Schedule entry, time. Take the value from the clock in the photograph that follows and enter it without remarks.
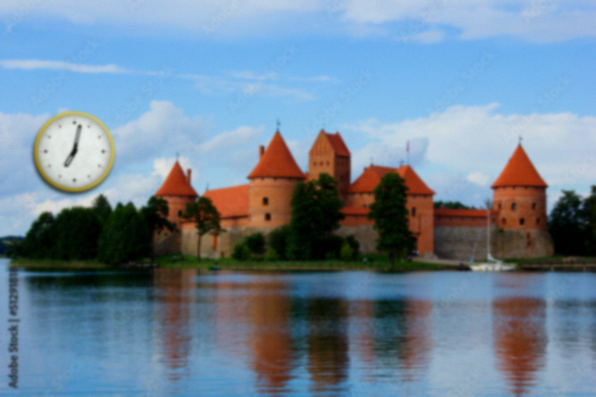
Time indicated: 7:02
